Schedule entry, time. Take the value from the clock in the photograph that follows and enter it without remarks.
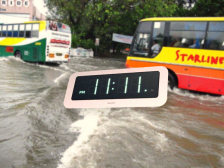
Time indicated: 11:11
